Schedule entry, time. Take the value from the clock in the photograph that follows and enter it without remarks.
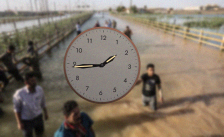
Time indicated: 1:44
